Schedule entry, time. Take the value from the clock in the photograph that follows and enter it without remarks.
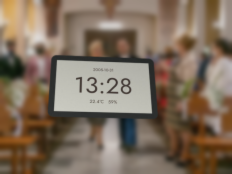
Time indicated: 13:28
